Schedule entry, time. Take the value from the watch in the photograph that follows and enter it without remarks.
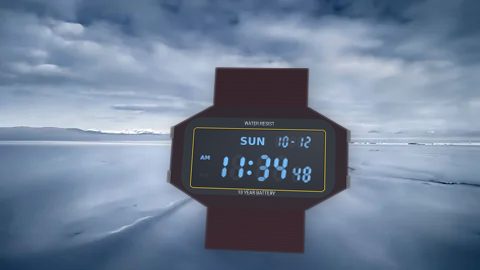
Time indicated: 11:34:48
